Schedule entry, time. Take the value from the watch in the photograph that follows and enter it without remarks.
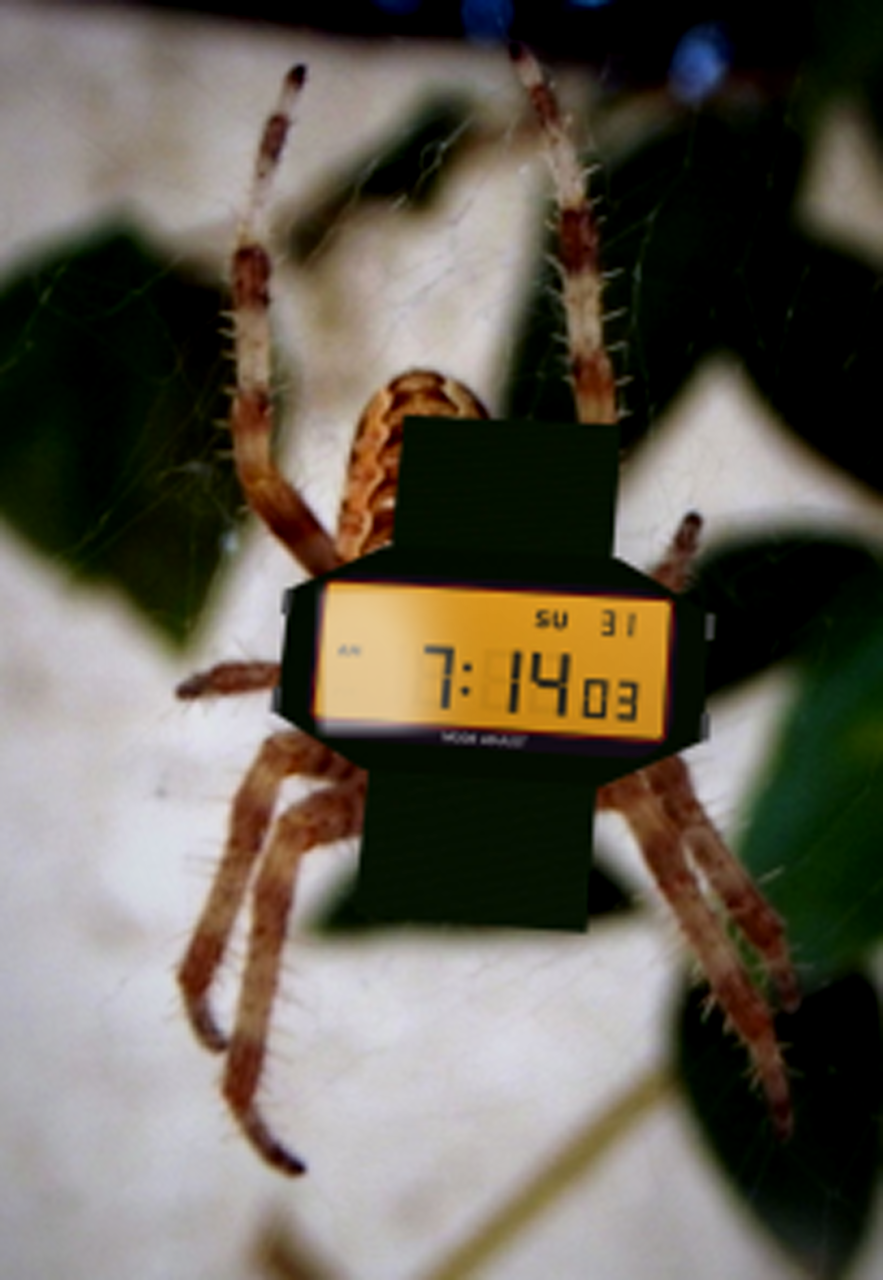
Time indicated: 7:14:03
